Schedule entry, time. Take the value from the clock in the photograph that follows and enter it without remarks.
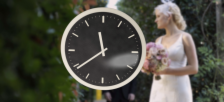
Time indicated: 11:39
